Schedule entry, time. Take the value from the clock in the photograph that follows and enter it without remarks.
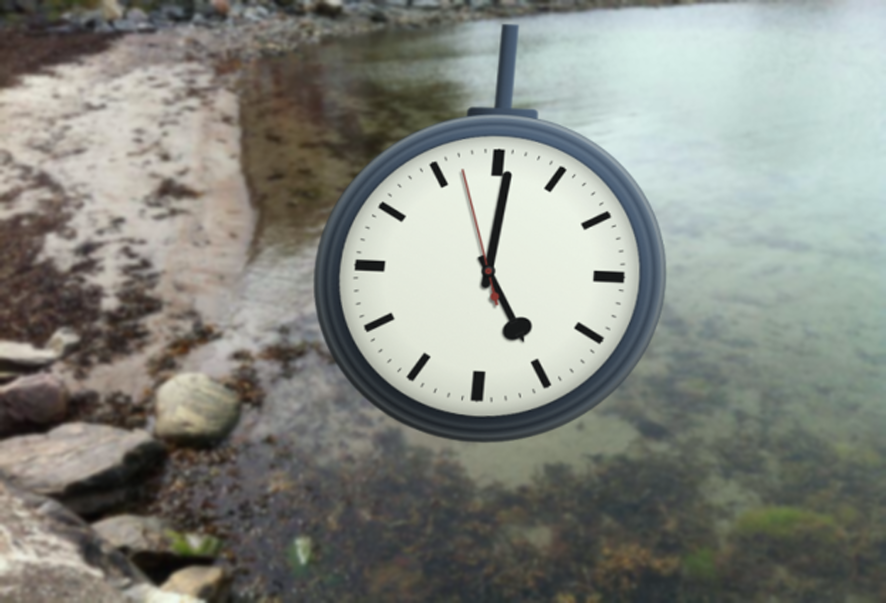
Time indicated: 5:00:57
